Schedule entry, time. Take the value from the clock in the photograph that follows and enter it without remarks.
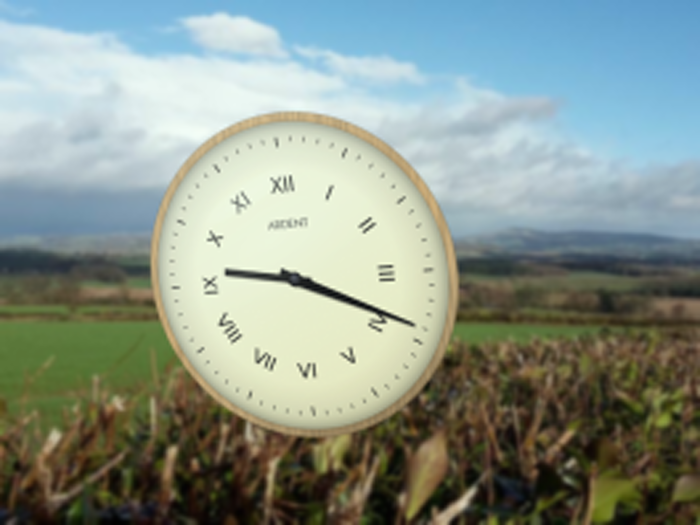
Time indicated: 9:19
